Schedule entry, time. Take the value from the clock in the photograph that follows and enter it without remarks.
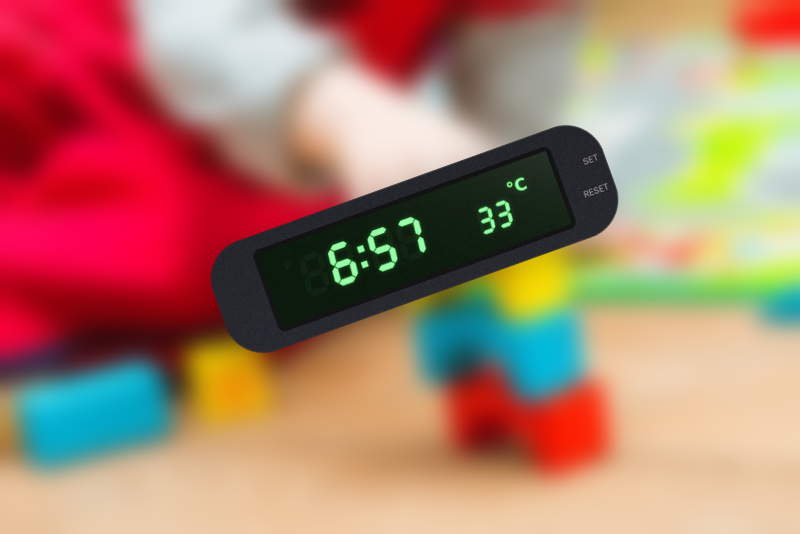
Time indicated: 6:57
